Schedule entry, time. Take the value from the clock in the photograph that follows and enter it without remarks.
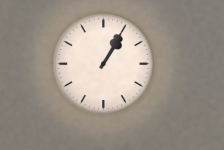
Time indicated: 1:05
